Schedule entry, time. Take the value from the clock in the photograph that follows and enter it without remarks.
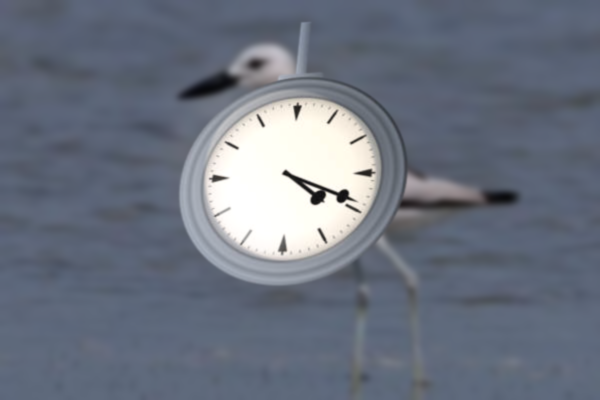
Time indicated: 4:19
